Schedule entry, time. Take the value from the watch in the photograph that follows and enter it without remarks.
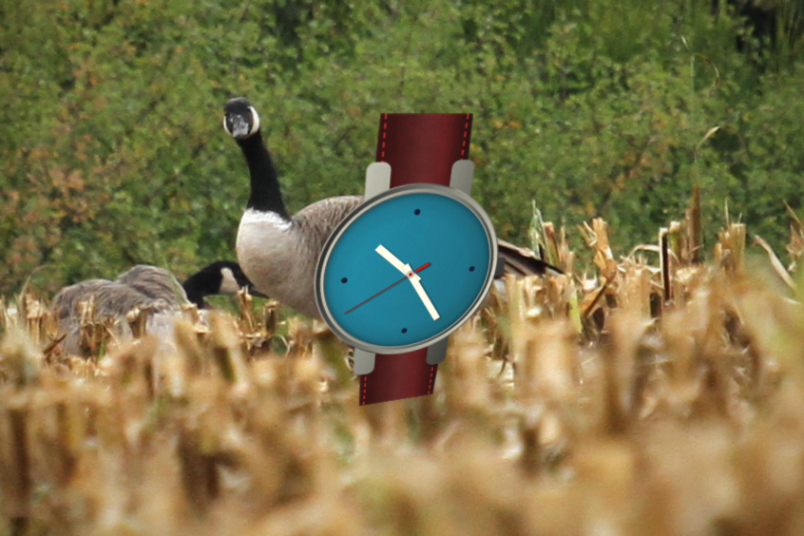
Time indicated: 10:24:40
